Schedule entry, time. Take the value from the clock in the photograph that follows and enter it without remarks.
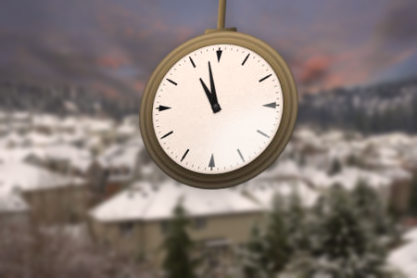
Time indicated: 10:58
